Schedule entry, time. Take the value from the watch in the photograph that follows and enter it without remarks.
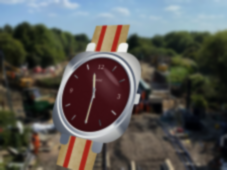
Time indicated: 11:30
